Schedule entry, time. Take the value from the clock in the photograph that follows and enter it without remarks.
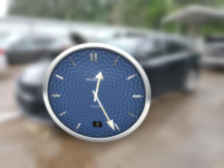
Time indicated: 12:26
